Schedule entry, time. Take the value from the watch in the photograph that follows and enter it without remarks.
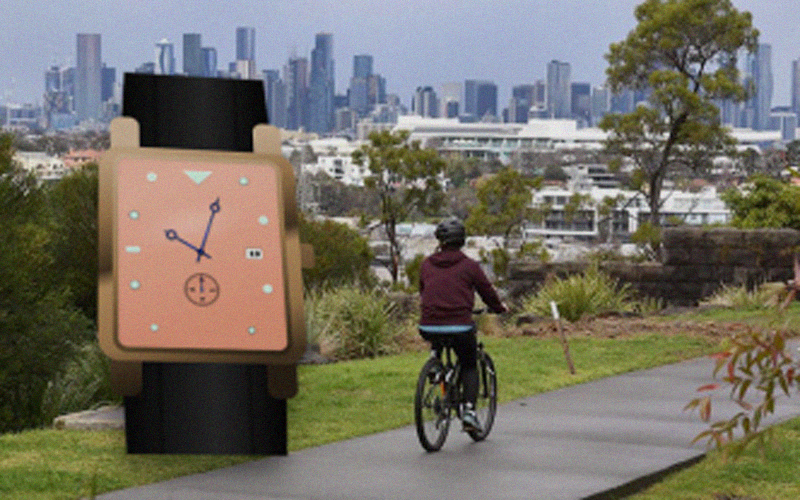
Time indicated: 10:03
